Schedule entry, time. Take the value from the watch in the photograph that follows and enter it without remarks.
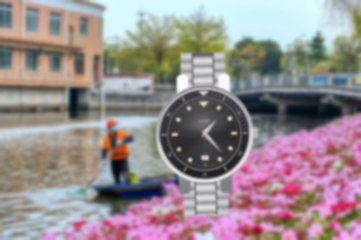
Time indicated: 1:23
